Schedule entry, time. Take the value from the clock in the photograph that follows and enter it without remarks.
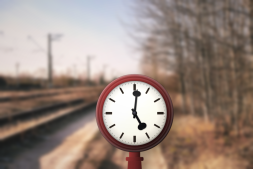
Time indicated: 5:01
